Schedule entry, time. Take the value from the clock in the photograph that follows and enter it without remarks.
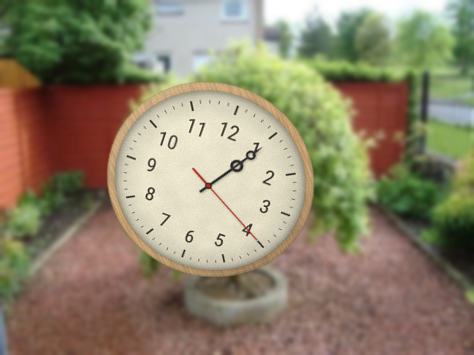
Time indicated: 1:05:20
